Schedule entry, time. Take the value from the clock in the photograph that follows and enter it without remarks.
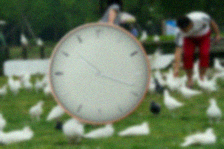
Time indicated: 10:18
